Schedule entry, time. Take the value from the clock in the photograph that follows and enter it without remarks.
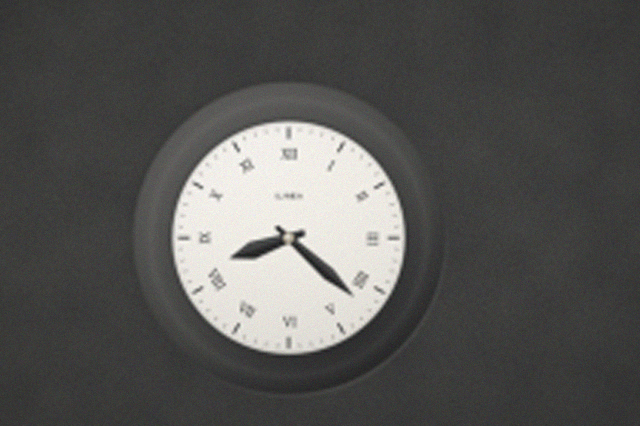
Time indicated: 8:22
